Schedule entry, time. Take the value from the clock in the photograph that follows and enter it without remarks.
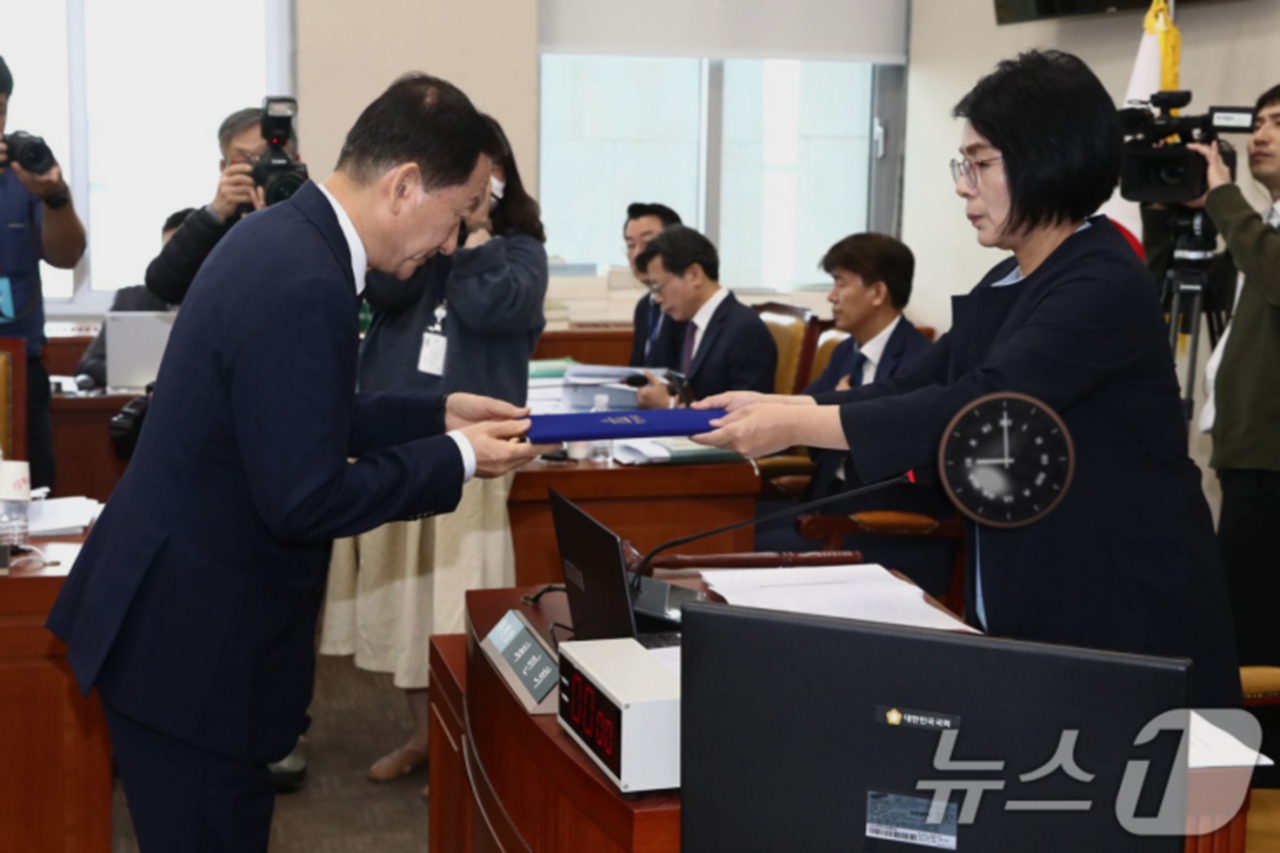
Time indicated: 9:00
